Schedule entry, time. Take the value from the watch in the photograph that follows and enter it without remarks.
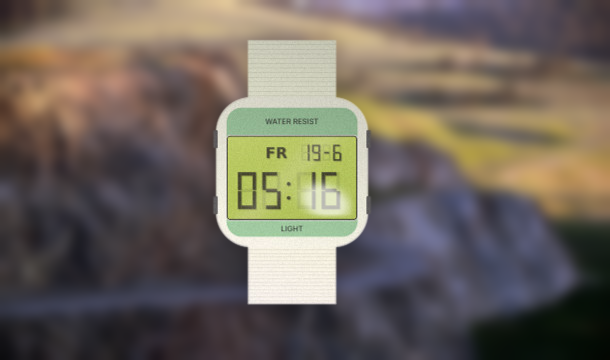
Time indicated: 5:16
